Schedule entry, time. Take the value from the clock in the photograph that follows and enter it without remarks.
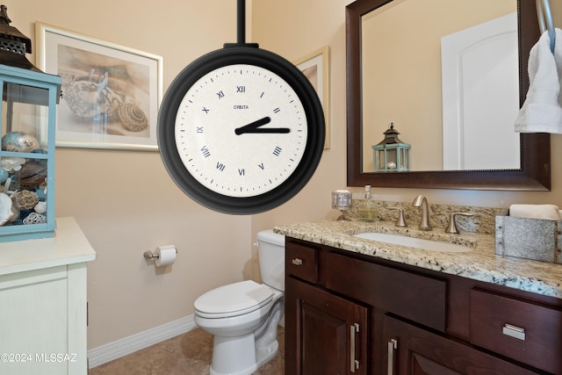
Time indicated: 2:15
